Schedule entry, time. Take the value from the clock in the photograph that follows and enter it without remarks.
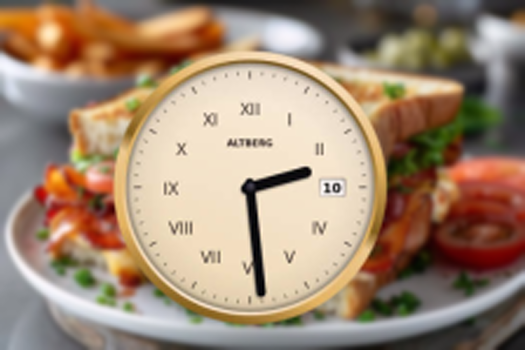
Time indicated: 2:29
